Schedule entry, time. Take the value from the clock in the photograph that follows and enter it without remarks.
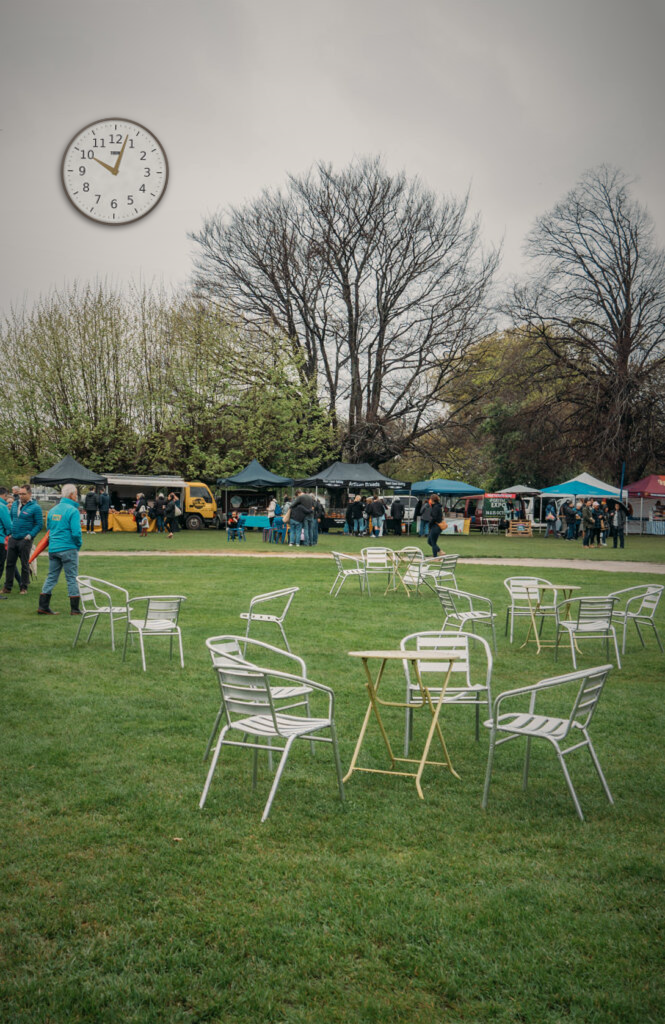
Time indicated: 10:03
